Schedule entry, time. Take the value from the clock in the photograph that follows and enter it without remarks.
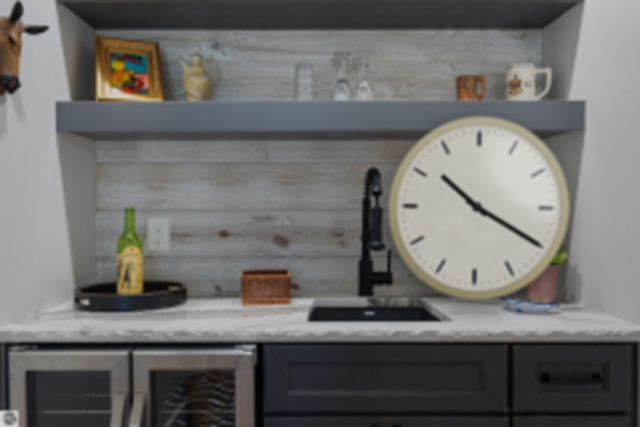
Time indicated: 10:20
